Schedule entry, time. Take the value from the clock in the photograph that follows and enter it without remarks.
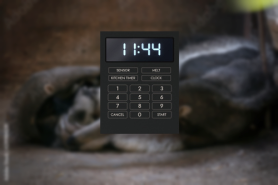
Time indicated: 11:44
